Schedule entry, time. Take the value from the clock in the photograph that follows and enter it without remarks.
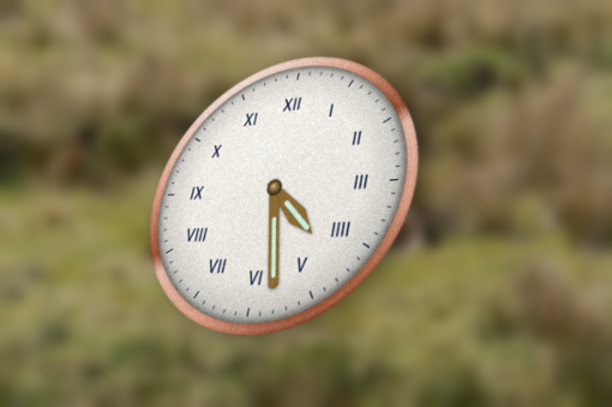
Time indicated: 4:28
